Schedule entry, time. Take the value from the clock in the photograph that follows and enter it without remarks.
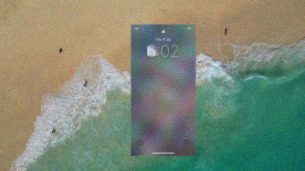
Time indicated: 6:02
